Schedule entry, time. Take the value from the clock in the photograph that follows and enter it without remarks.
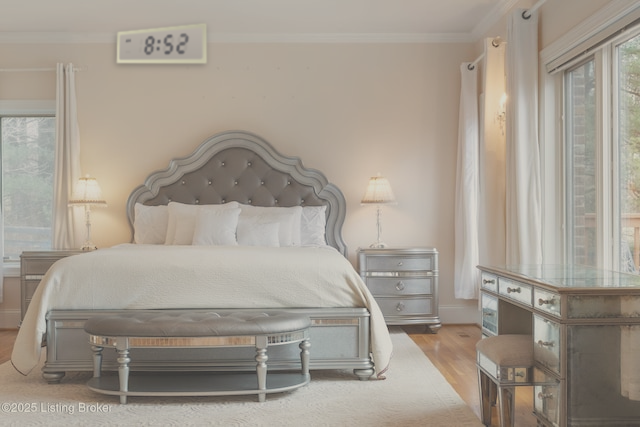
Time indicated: 8:52
